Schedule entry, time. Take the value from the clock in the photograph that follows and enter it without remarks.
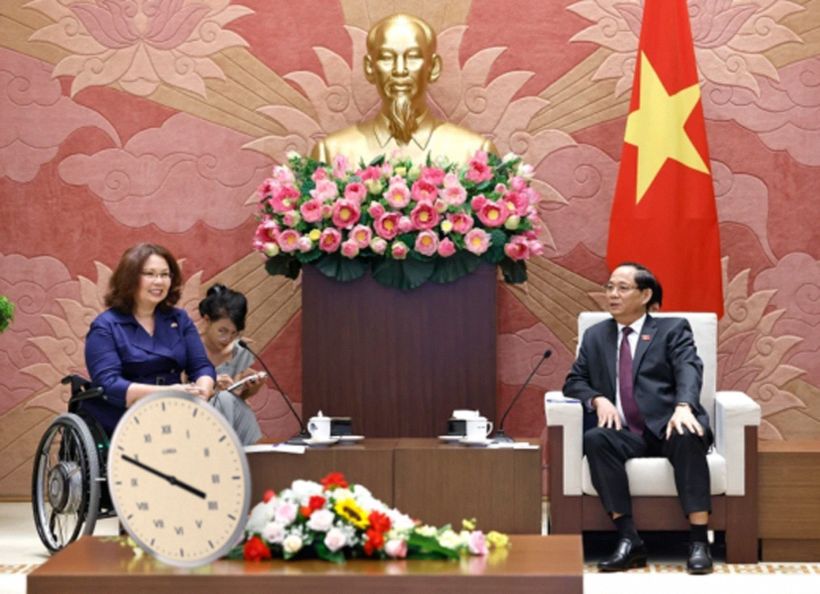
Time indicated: 3:49
